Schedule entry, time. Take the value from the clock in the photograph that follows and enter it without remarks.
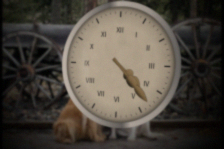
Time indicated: 4:23
